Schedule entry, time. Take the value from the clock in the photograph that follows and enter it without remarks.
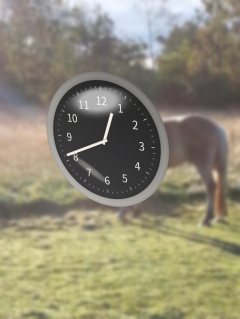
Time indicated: 12:41
